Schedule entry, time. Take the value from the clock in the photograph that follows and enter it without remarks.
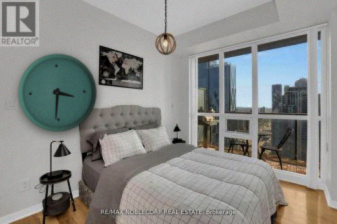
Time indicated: 3:31
